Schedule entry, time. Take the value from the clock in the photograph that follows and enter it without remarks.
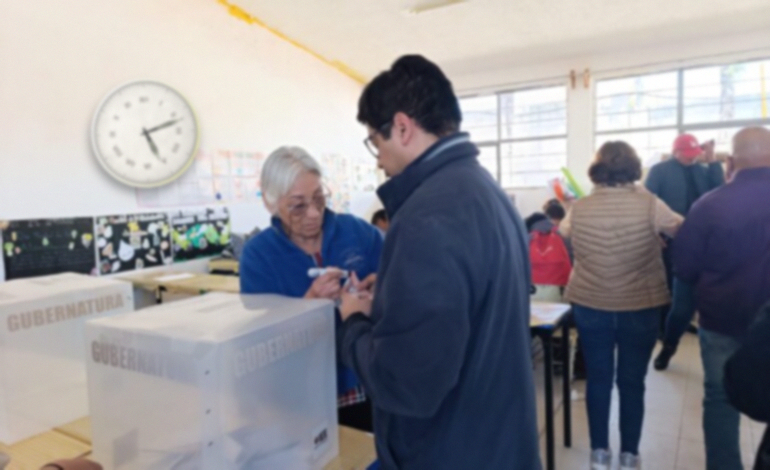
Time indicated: 5:12
